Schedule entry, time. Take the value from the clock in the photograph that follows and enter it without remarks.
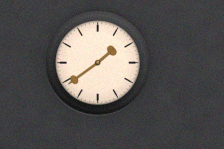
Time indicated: 1:39
